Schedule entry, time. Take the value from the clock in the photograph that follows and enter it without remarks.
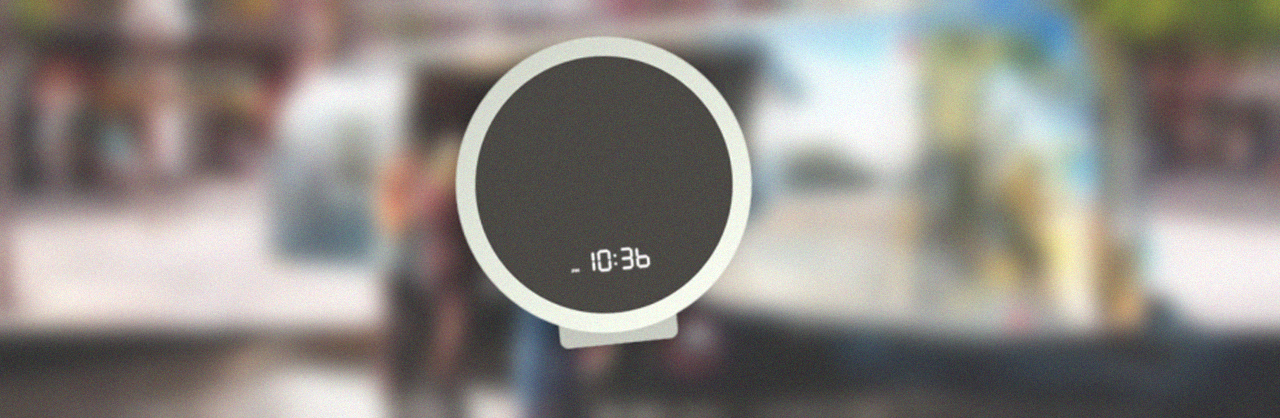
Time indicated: 10:36
